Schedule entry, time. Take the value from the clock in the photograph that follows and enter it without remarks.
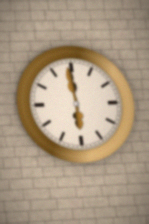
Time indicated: 5:59
